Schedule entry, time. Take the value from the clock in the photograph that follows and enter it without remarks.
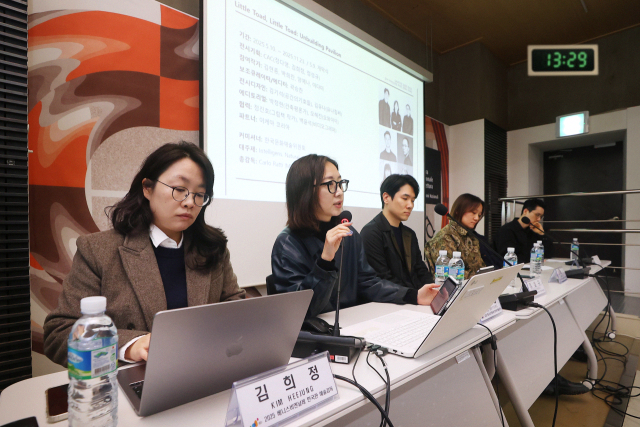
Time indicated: 13:29
